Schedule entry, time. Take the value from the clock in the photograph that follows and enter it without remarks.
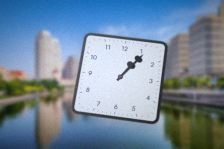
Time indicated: 1:06
